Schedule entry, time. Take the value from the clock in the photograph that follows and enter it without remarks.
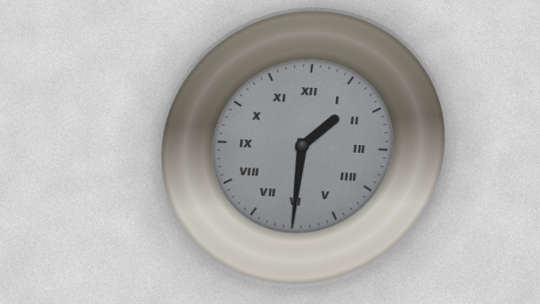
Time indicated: 1:30
